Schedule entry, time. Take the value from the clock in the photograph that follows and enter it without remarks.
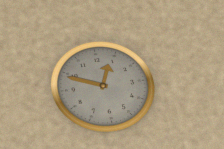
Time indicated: 12:49
